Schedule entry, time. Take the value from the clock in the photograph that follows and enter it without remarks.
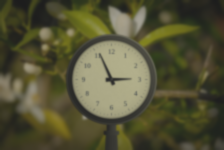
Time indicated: 2:56
